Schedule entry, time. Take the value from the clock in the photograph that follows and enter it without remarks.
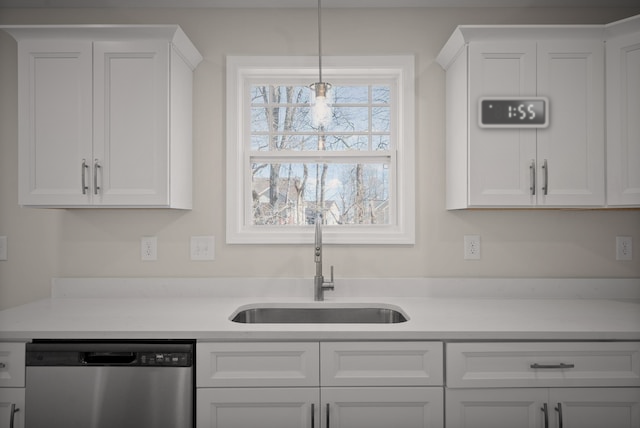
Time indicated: 1:55
